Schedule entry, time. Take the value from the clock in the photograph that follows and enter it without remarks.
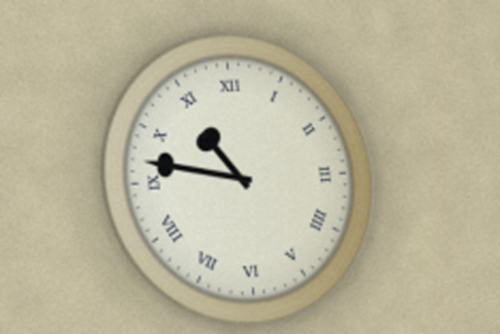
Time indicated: 10:47
